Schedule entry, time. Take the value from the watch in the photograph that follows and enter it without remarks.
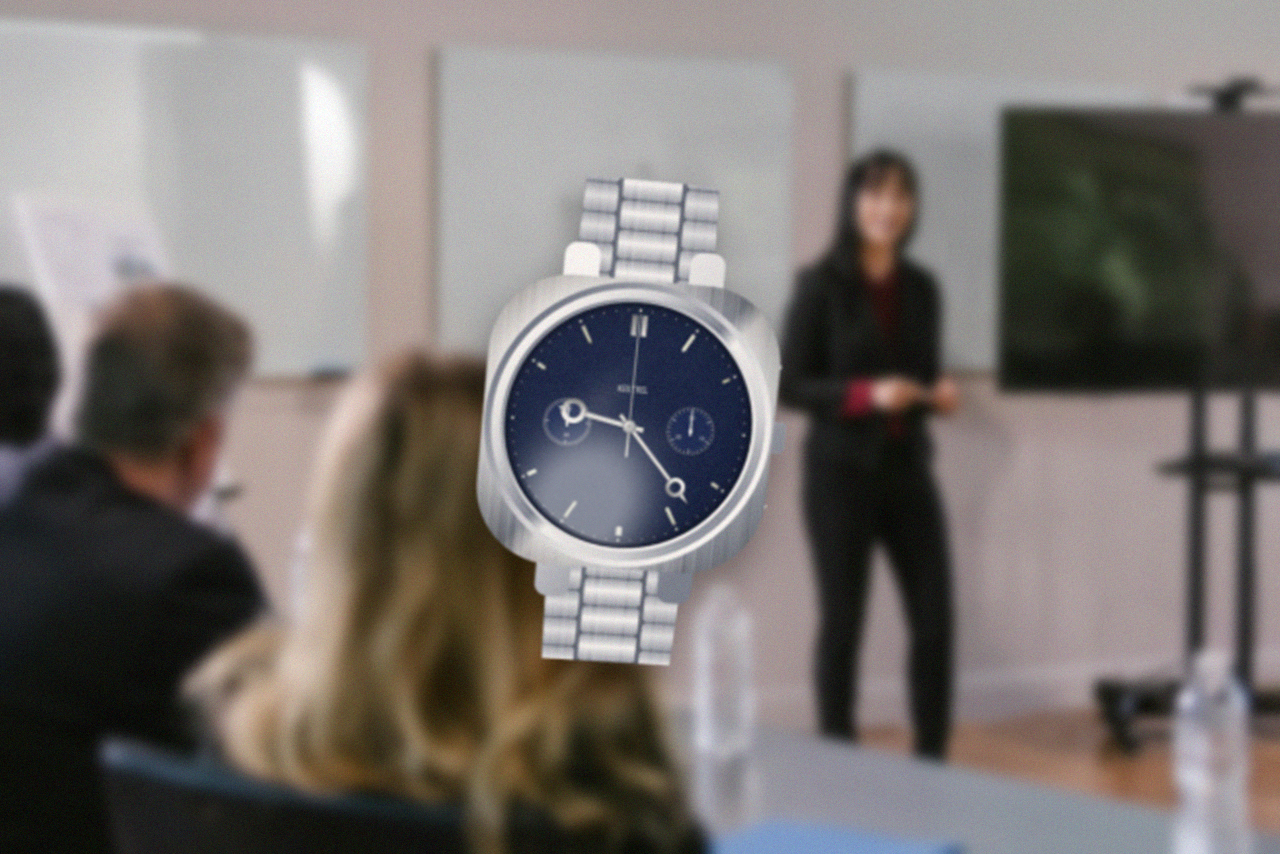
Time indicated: 9:23
